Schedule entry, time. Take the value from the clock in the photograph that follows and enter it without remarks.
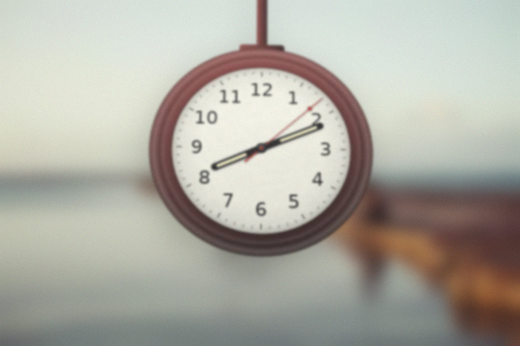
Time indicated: 8:11:08
